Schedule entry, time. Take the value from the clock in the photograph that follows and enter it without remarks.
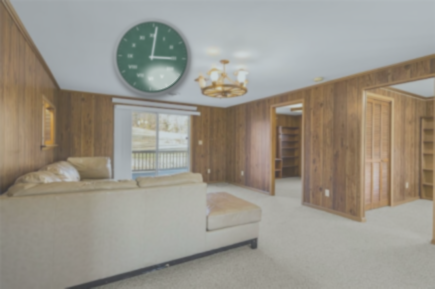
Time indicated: 3:01
